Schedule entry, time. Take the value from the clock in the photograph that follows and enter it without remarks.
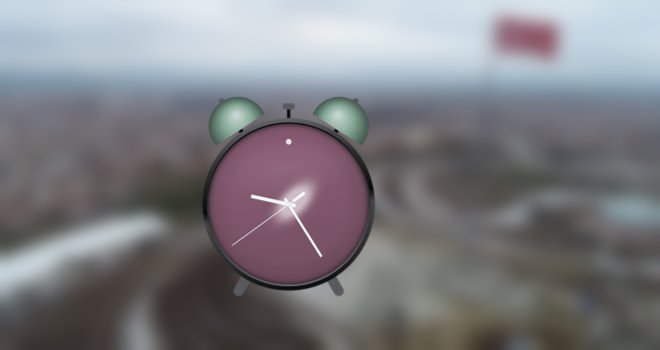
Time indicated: 9:24:39
